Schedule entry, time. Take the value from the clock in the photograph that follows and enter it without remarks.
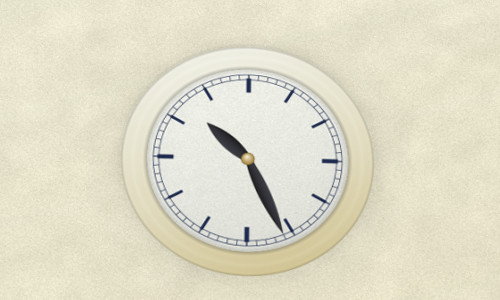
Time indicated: 10:26
